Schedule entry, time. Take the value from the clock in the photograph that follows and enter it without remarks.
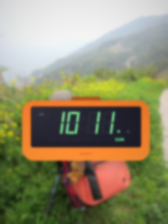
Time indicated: 10:11
